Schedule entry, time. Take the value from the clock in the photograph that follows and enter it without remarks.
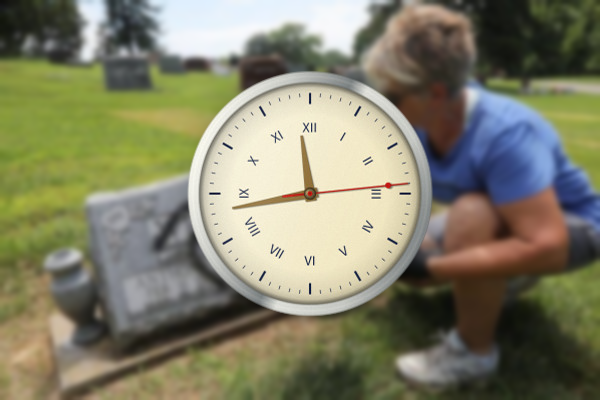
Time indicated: 11:43:14
